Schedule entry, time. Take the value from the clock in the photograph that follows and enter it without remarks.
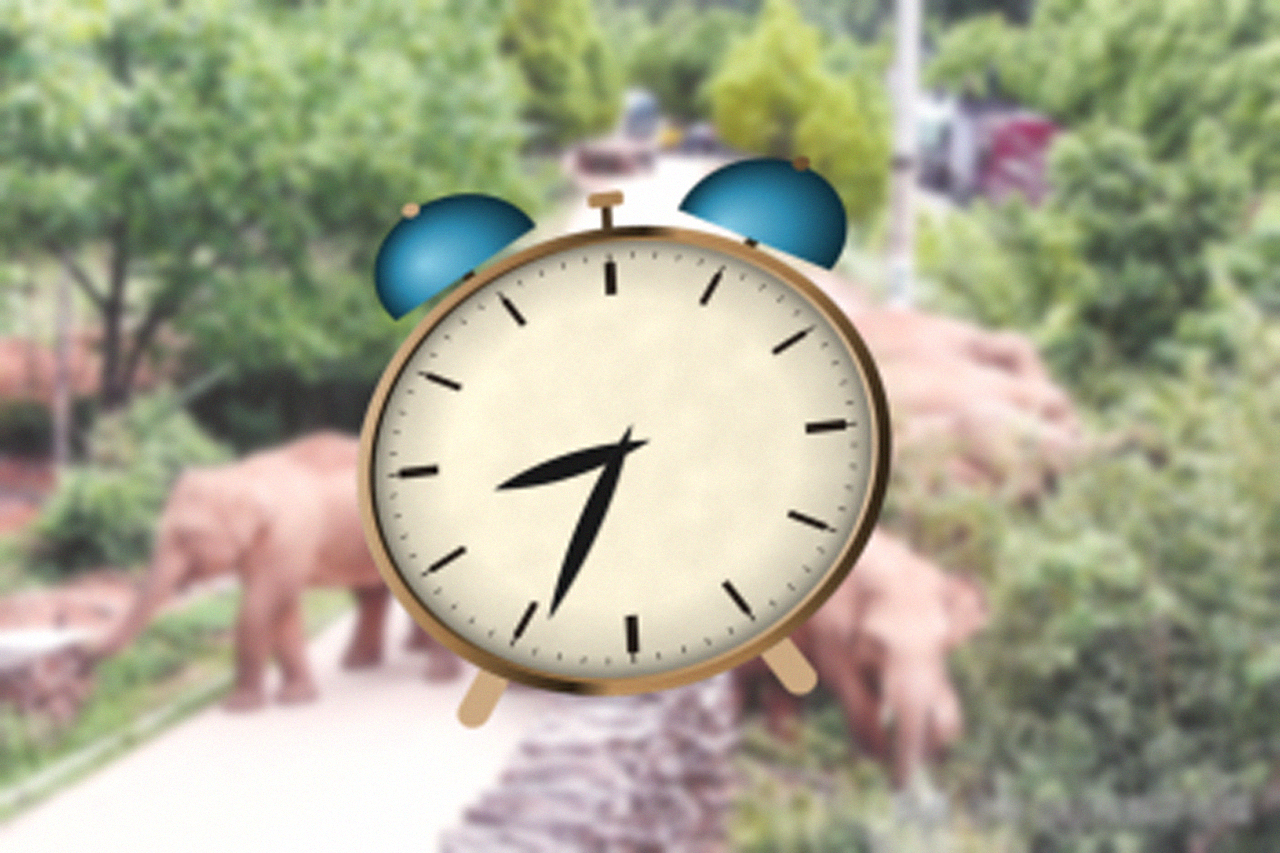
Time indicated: 8:34
